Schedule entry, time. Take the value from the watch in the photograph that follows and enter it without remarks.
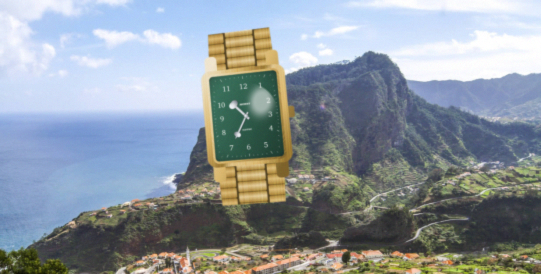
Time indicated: 10:35
